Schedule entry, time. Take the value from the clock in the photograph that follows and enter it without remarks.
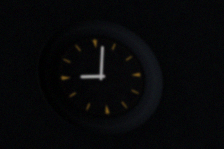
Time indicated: 9:02
